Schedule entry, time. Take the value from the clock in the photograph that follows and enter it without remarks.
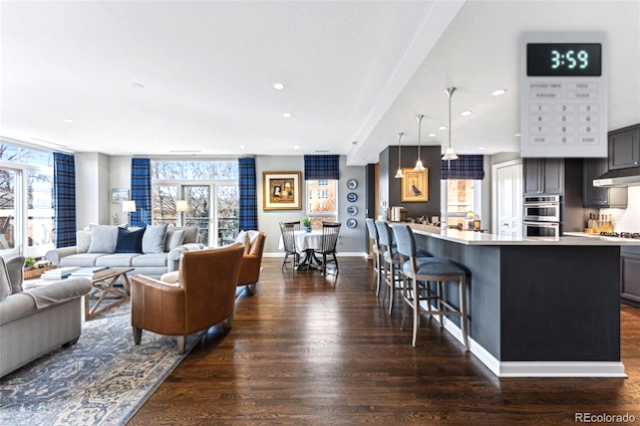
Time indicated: 3:59
